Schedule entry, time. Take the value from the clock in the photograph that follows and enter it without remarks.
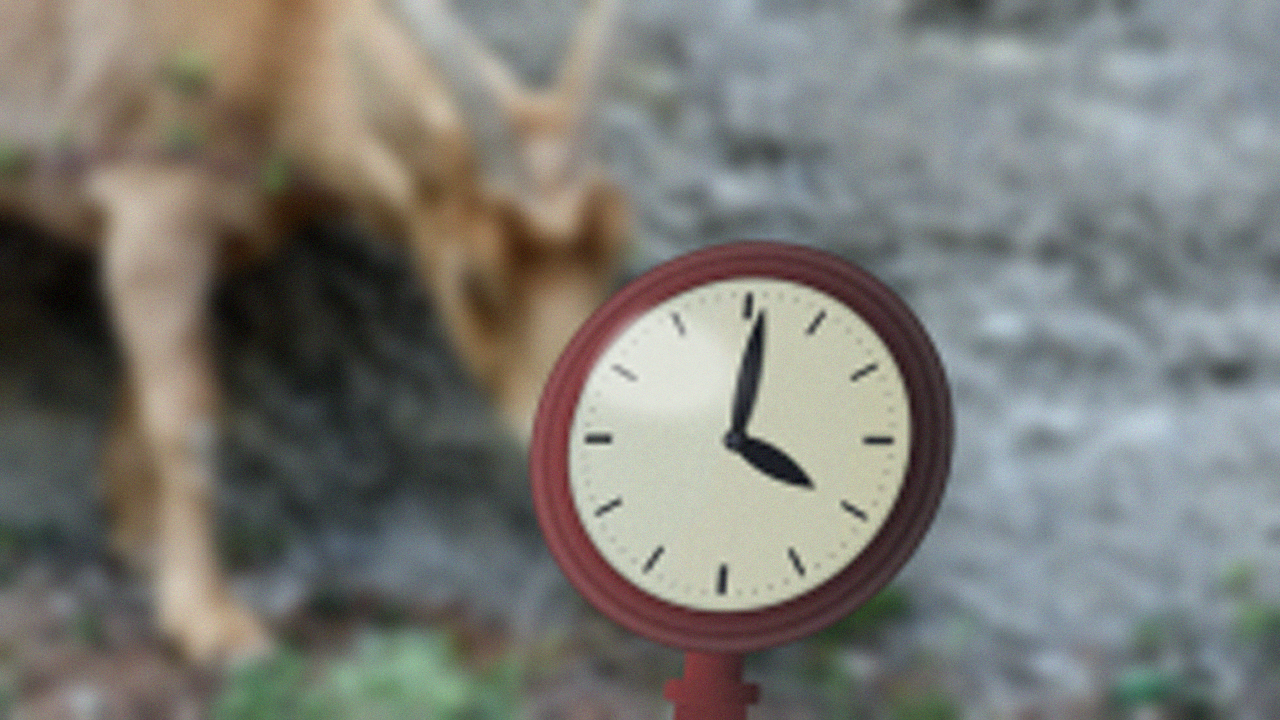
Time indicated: 4:01
